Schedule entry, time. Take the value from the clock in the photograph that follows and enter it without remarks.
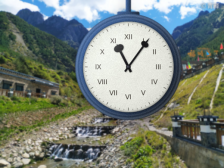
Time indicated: 11:06
